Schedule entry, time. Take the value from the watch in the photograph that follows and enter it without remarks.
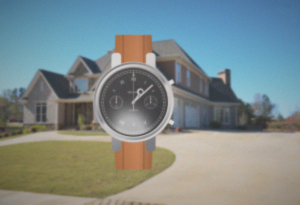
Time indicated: 1:08
